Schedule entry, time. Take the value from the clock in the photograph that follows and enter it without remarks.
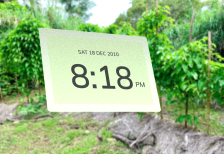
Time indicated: 8:18
